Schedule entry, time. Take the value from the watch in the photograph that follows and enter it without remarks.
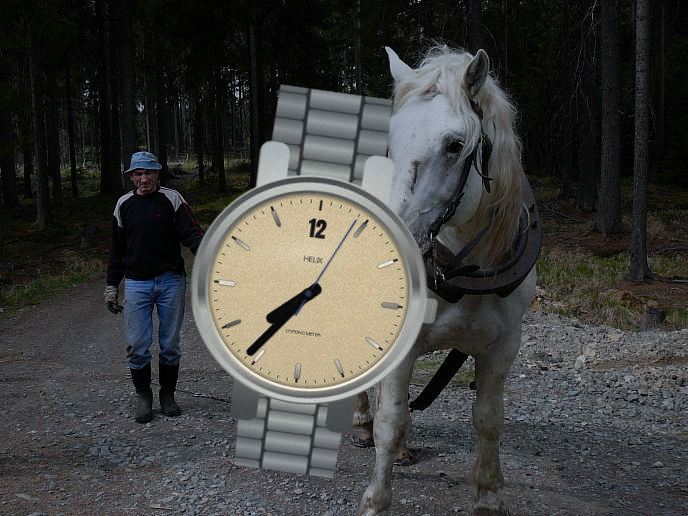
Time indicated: 7:36:04
